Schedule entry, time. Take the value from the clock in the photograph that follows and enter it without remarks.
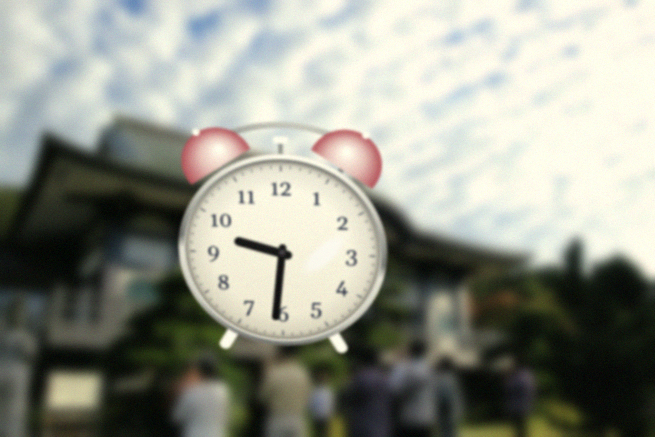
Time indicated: 9:31
